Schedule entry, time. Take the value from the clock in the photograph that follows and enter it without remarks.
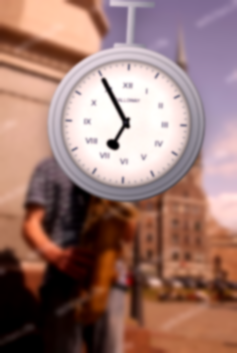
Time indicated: 6:55
